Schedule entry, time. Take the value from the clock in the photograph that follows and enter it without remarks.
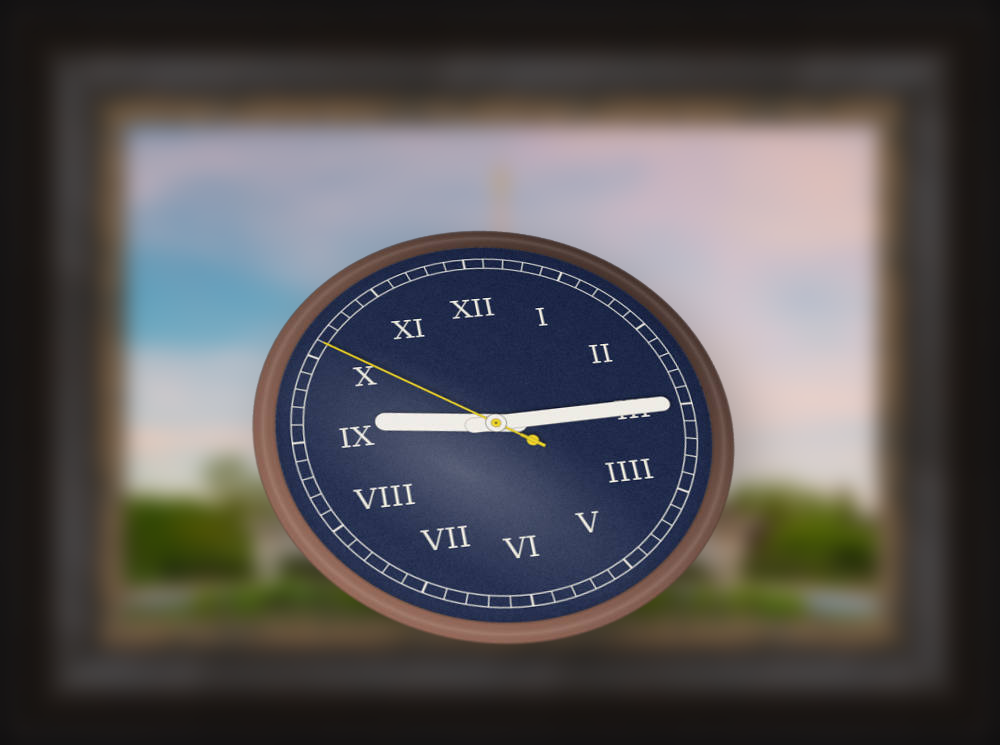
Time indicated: 9:14:51
